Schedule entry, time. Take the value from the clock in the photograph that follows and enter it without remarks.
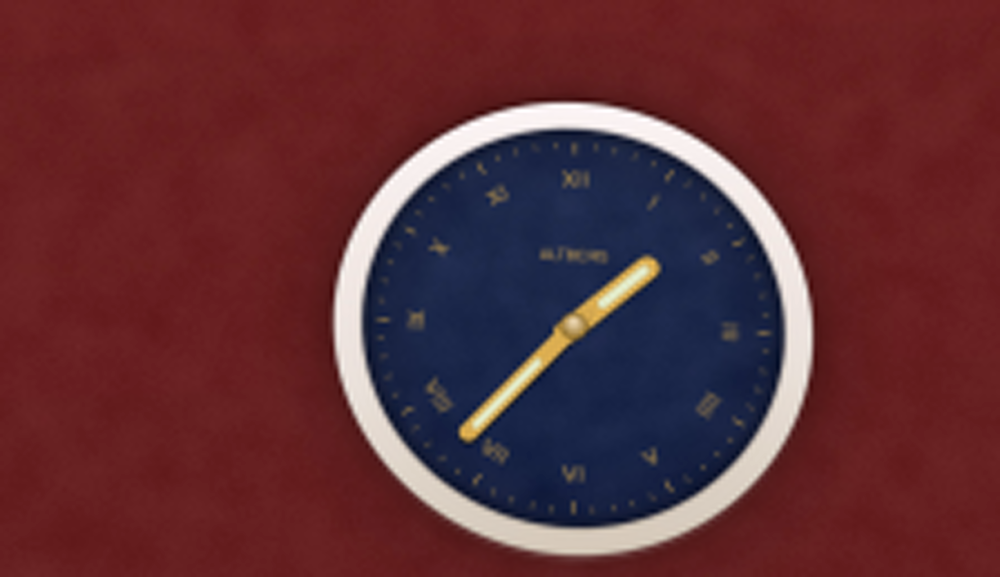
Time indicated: 1:37
